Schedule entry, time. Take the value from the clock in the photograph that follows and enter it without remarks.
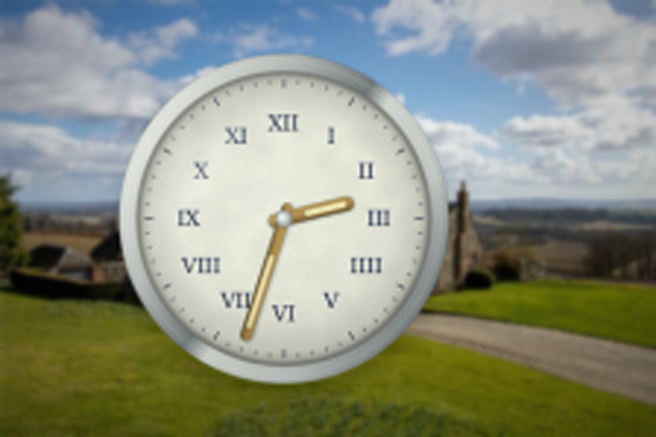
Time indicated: 2:33
